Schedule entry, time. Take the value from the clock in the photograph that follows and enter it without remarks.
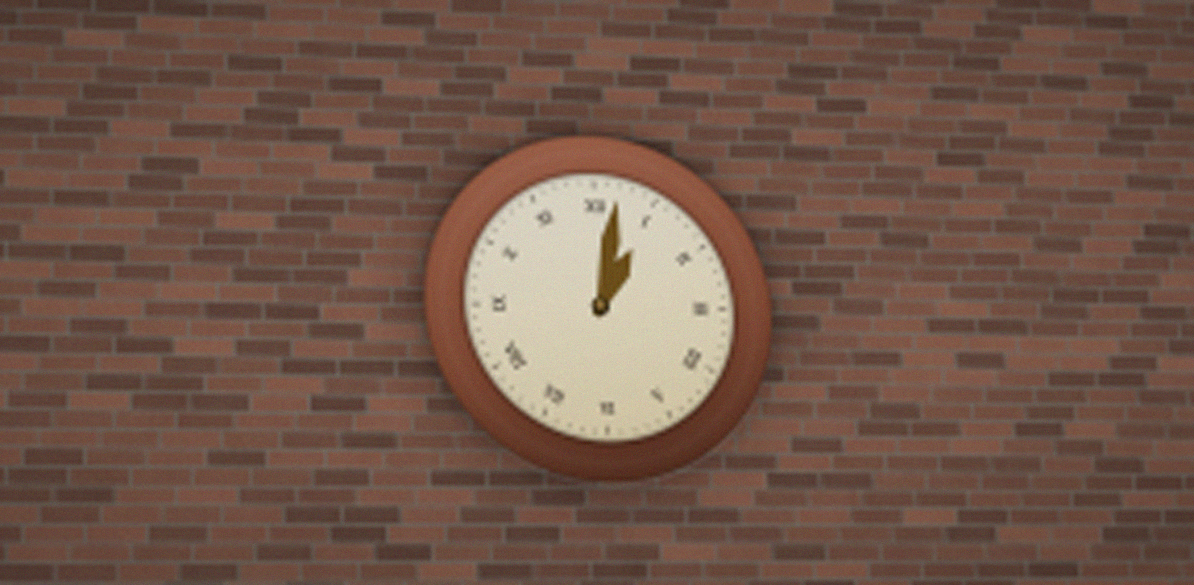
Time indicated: 1:02
